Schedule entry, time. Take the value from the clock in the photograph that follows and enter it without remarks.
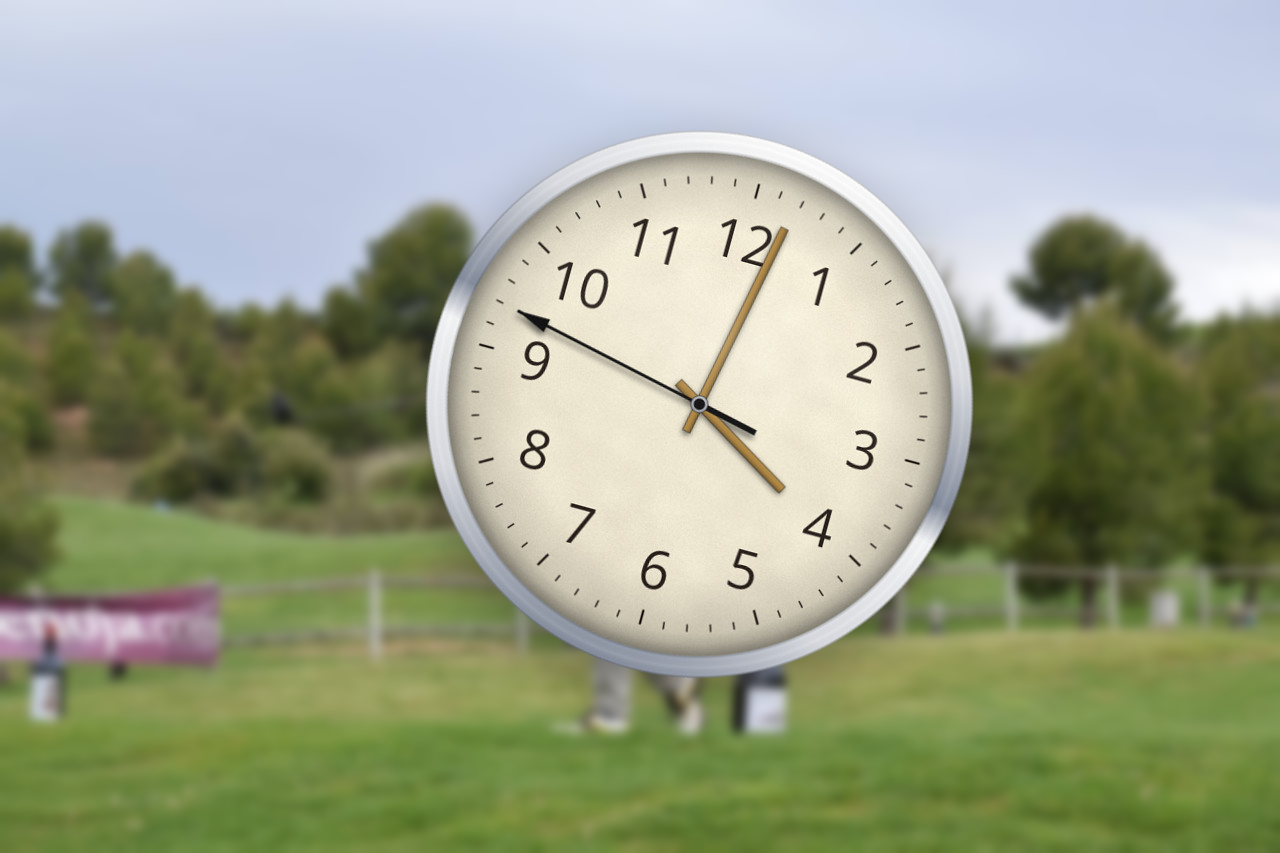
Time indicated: 4:01:47
